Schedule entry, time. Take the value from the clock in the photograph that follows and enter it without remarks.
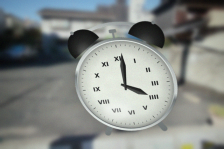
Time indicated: 4:01
